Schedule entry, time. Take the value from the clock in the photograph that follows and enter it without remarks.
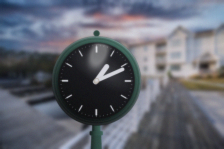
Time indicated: 1:11
